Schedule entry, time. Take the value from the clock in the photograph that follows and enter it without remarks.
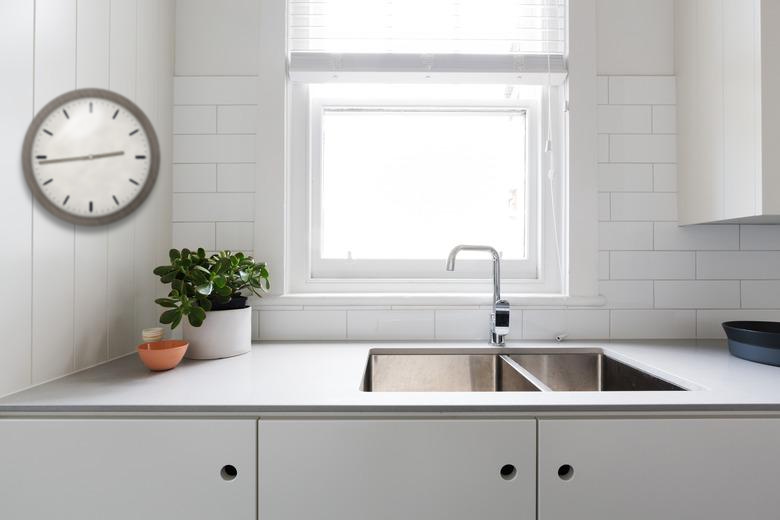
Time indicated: 2:44
